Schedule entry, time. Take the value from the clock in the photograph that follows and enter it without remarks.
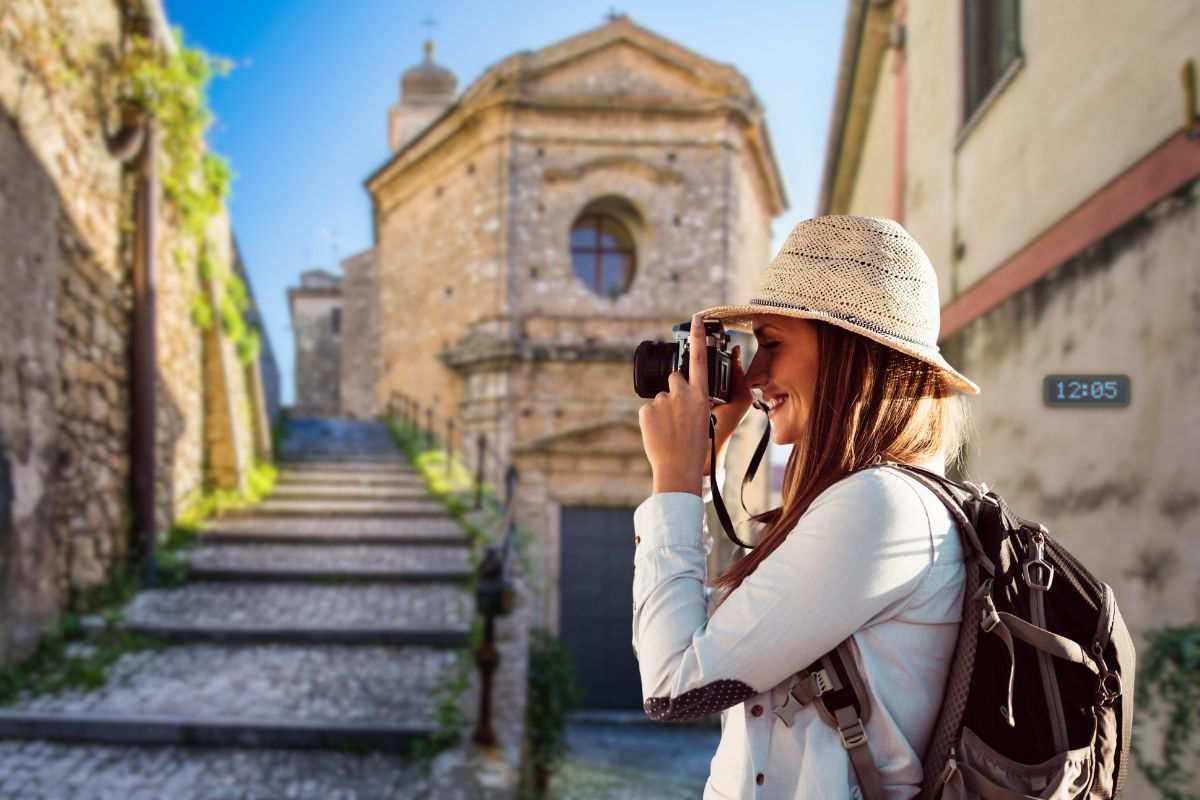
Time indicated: 12:05
